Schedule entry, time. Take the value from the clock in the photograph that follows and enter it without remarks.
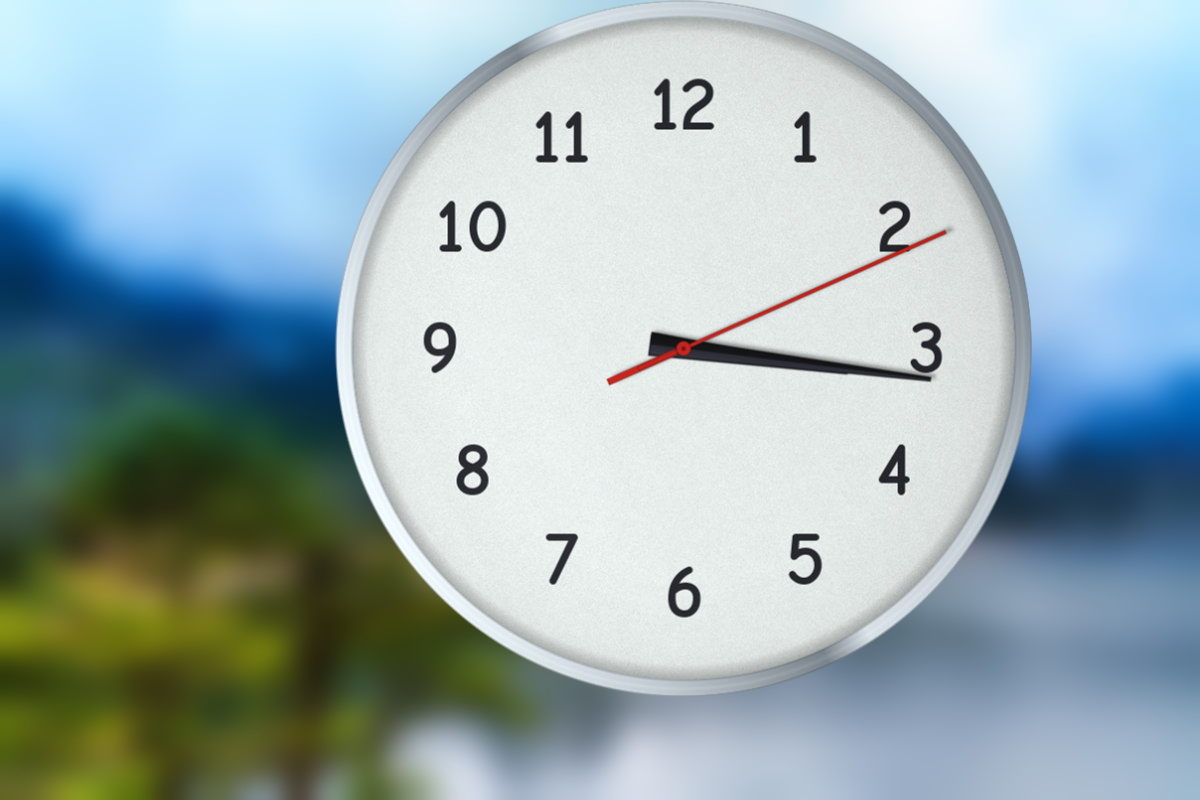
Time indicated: 3:16:11
